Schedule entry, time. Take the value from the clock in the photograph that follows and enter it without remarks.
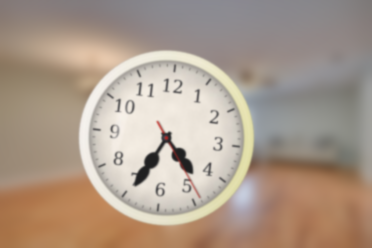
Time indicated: 4:34:24
